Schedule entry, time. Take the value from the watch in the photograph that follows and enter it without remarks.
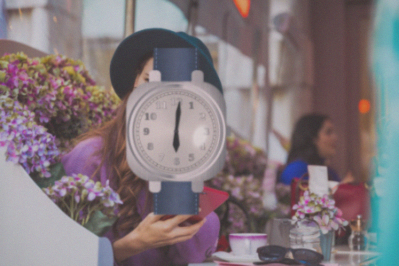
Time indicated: 6:01
